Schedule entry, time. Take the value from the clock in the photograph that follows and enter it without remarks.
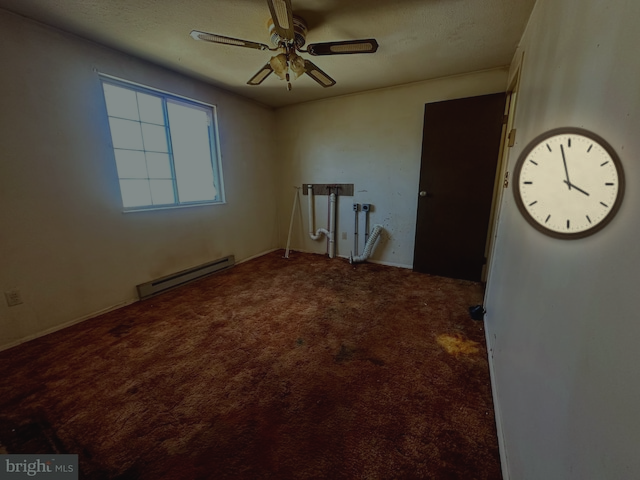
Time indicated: 3:58
